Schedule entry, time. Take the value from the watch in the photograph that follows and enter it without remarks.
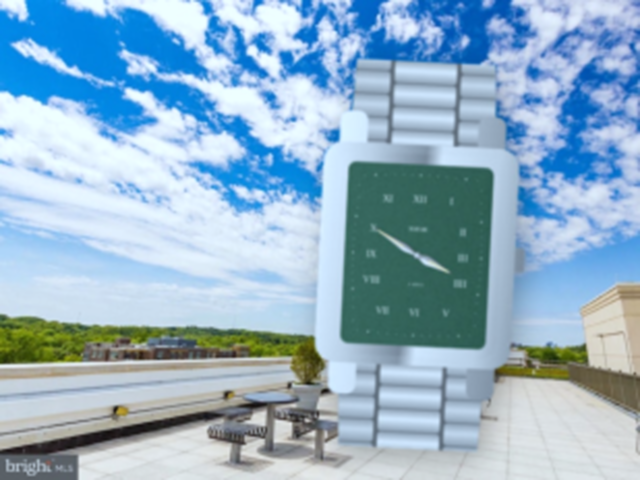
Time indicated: 3:50
